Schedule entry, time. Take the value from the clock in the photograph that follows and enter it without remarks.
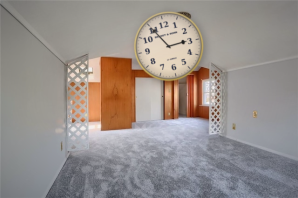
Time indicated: 2:55
